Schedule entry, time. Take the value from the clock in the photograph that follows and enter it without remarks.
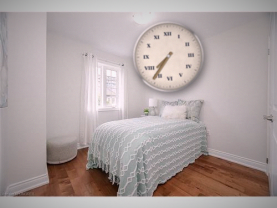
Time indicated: 7:36
